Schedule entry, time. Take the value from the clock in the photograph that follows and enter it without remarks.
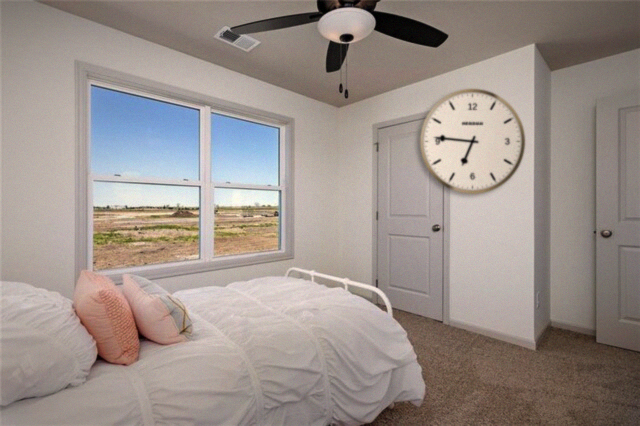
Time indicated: 6:46
